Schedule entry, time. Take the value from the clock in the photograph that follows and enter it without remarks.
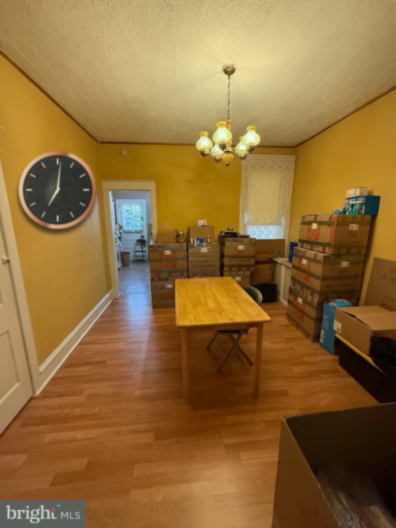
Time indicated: 7:01
